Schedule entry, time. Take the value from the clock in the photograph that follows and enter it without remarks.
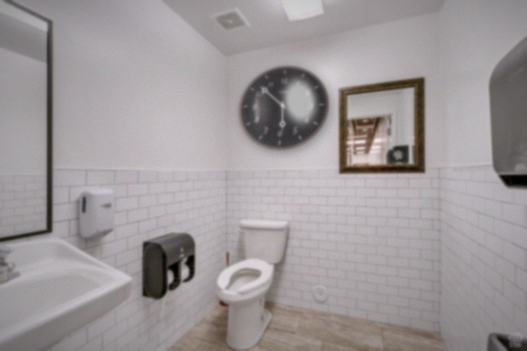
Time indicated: 5:52
